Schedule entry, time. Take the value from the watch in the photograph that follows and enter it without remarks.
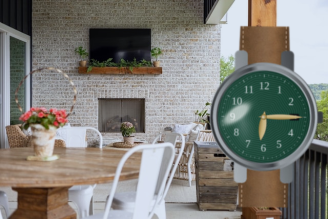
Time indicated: 6:15
